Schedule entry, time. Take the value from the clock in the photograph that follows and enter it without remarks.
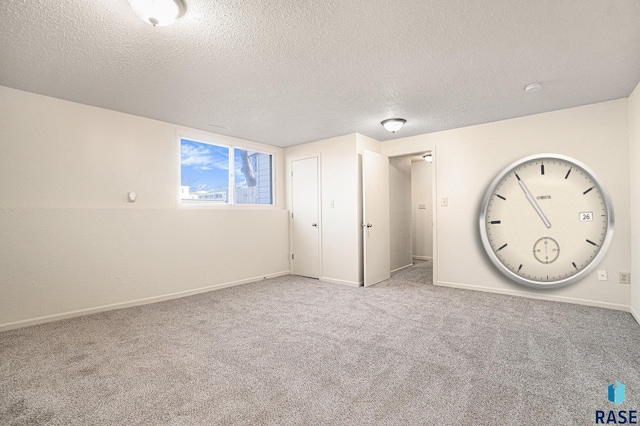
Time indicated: 10:55
